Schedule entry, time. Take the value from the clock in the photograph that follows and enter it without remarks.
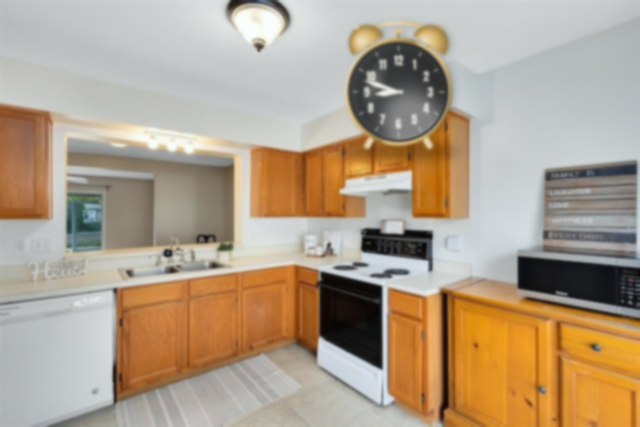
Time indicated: 8:48
